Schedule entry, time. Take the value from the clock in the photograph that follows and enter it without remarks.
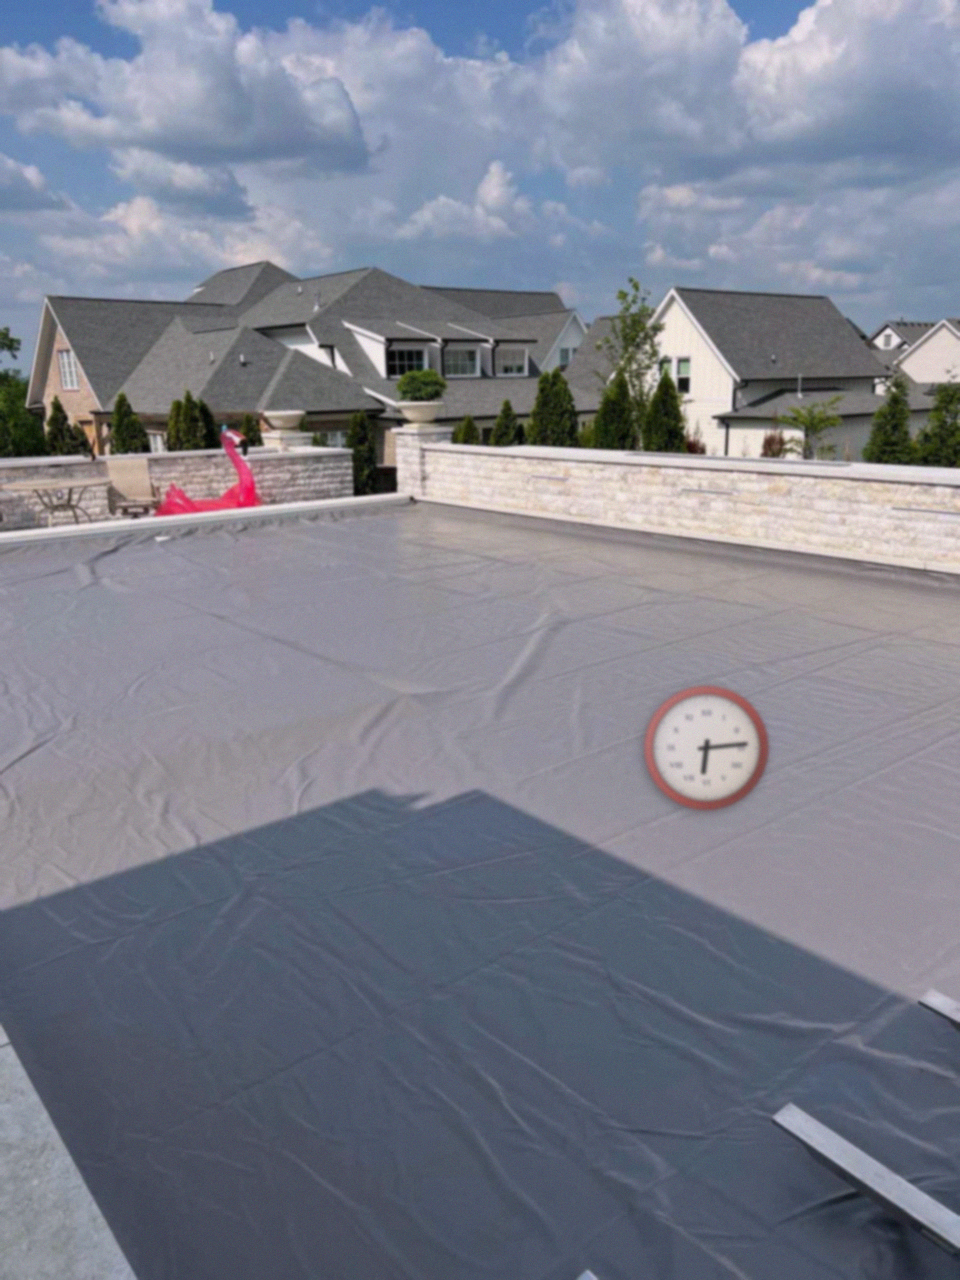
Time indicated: 6:14
